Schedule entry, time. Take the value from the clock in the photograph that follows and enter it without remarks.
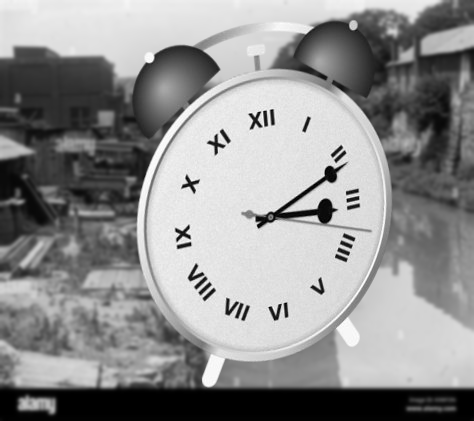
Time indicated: 3:11:18
